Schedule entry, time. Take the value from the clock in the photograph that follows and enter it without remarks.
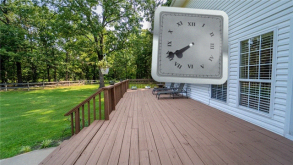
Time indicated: 7:40
